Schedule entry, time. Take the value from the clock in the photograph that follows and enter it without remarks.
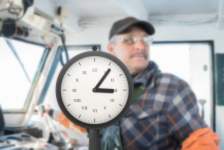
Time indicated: 3:06
